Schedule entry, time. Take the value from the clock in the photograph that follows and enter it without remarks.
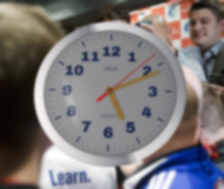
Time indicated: 5:11:08
